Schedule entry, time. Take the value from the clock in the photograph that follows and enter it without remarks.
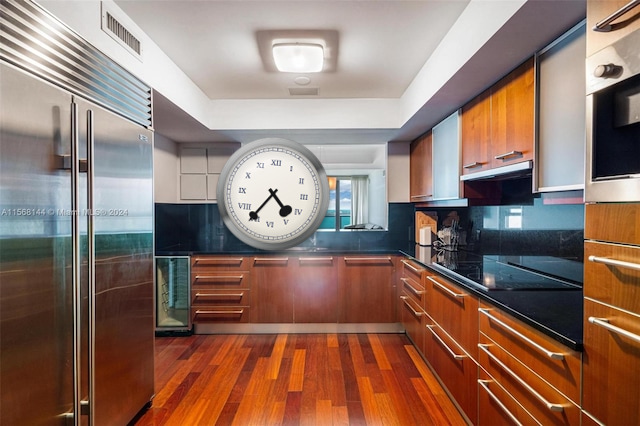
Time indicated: 4:36
